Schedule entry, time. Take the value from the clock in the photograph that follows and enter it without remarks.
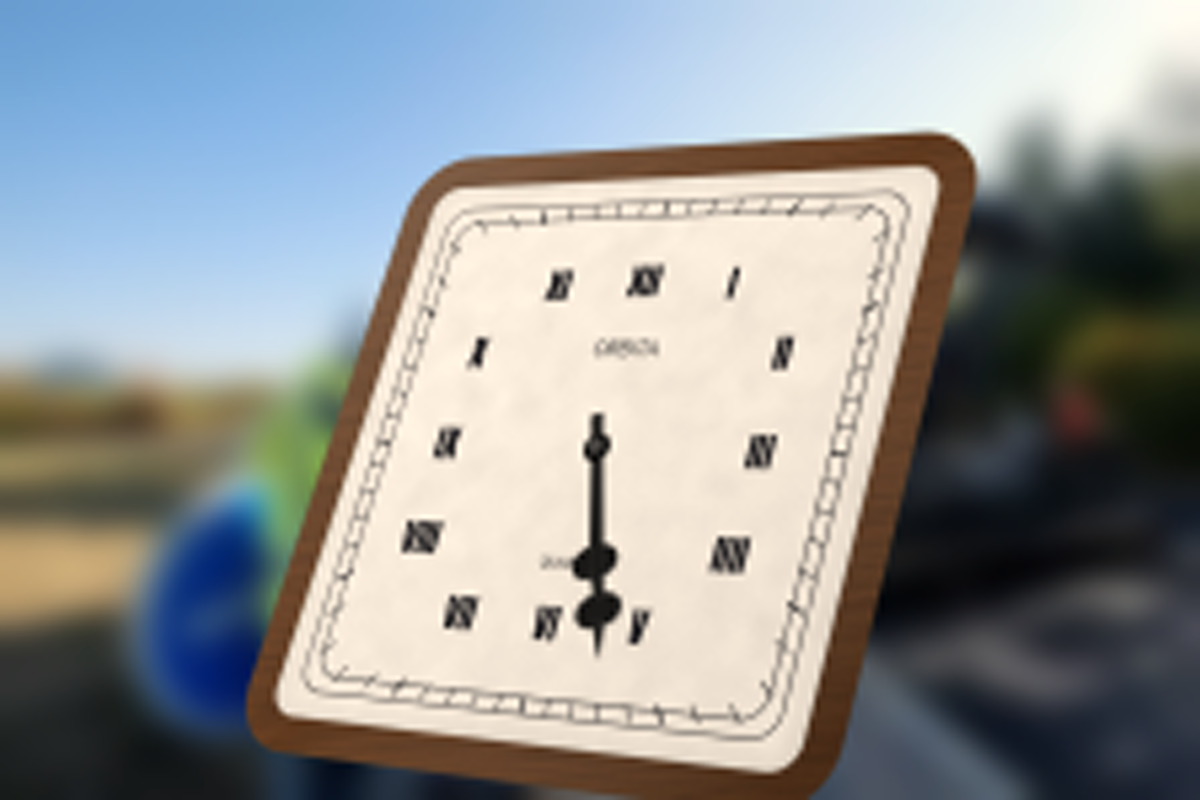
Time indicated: 5:27
